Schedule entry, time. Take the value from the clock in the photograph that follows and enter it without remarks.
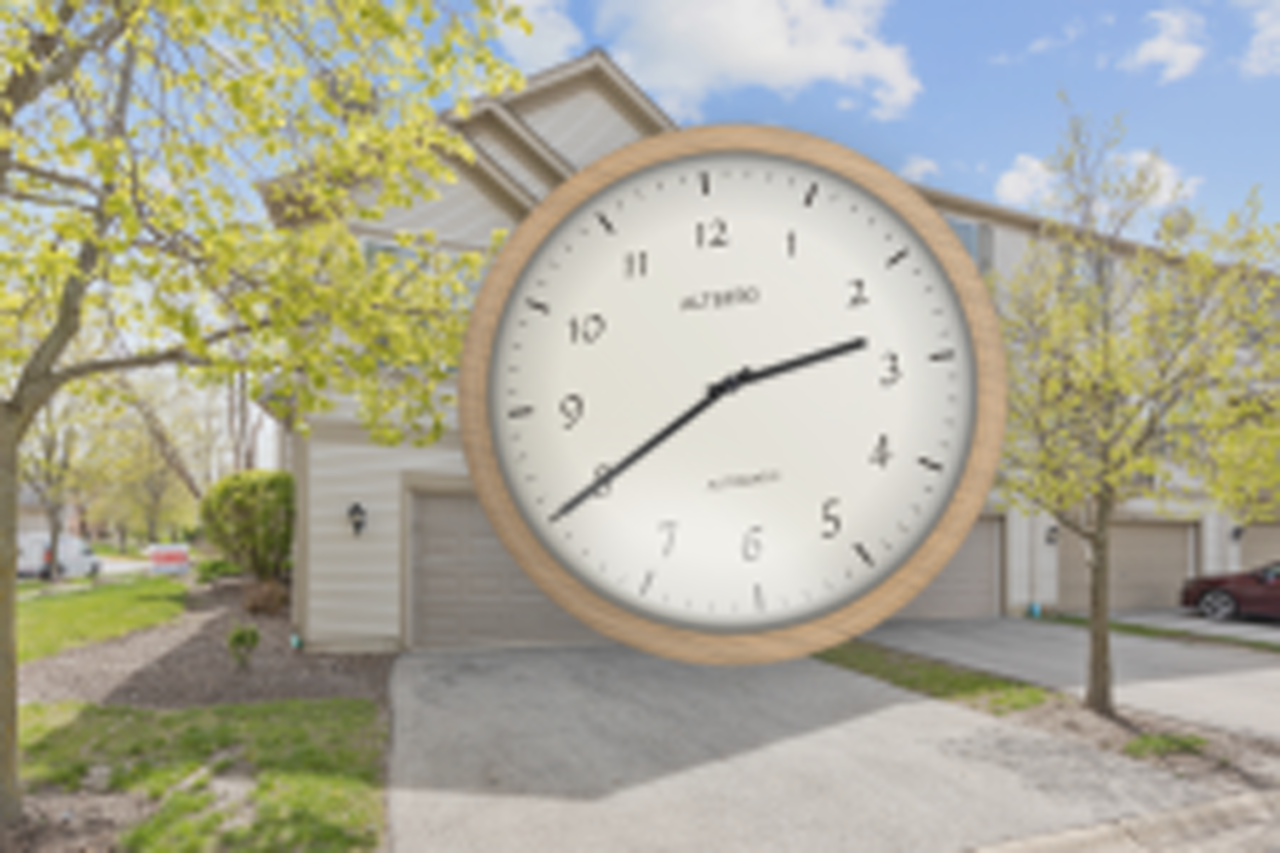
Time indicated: 2:40
